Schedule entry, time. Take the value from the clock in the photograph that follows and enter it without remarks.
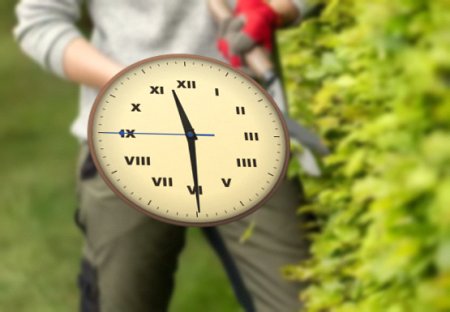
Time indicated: 11:29:45
